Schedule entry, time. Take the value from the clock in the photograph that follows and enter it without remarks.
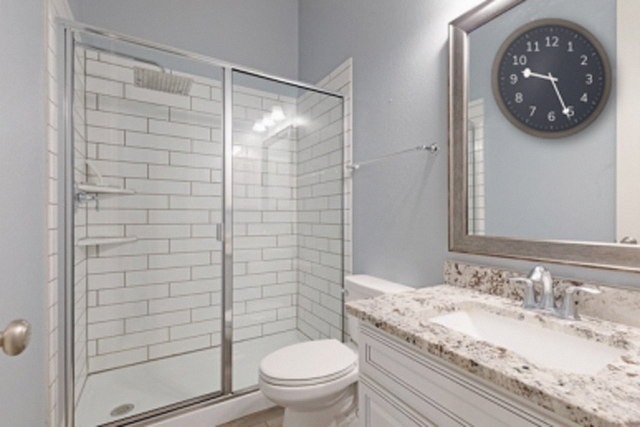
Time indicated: 9:26
